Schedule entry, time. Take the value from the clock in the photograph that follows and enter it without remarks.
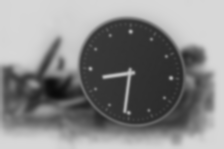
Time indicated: 8:31
